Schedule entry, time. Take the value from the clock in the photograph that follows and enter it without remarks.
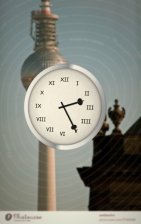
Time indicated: 2:25
